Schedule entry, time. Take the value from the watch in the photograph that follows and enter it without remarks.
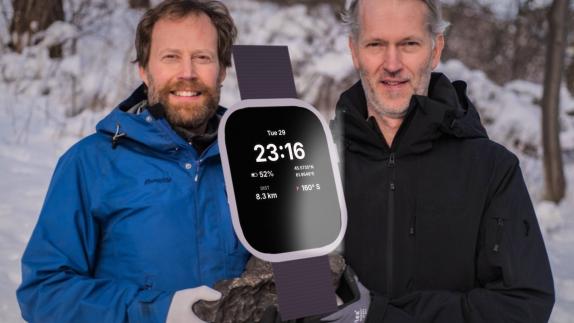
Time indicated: 23:16
